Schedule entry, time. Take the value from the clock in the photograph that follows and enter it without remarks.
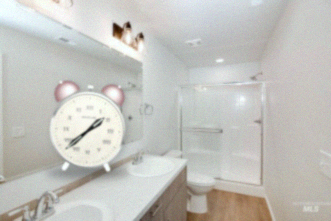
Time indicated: 1:38
